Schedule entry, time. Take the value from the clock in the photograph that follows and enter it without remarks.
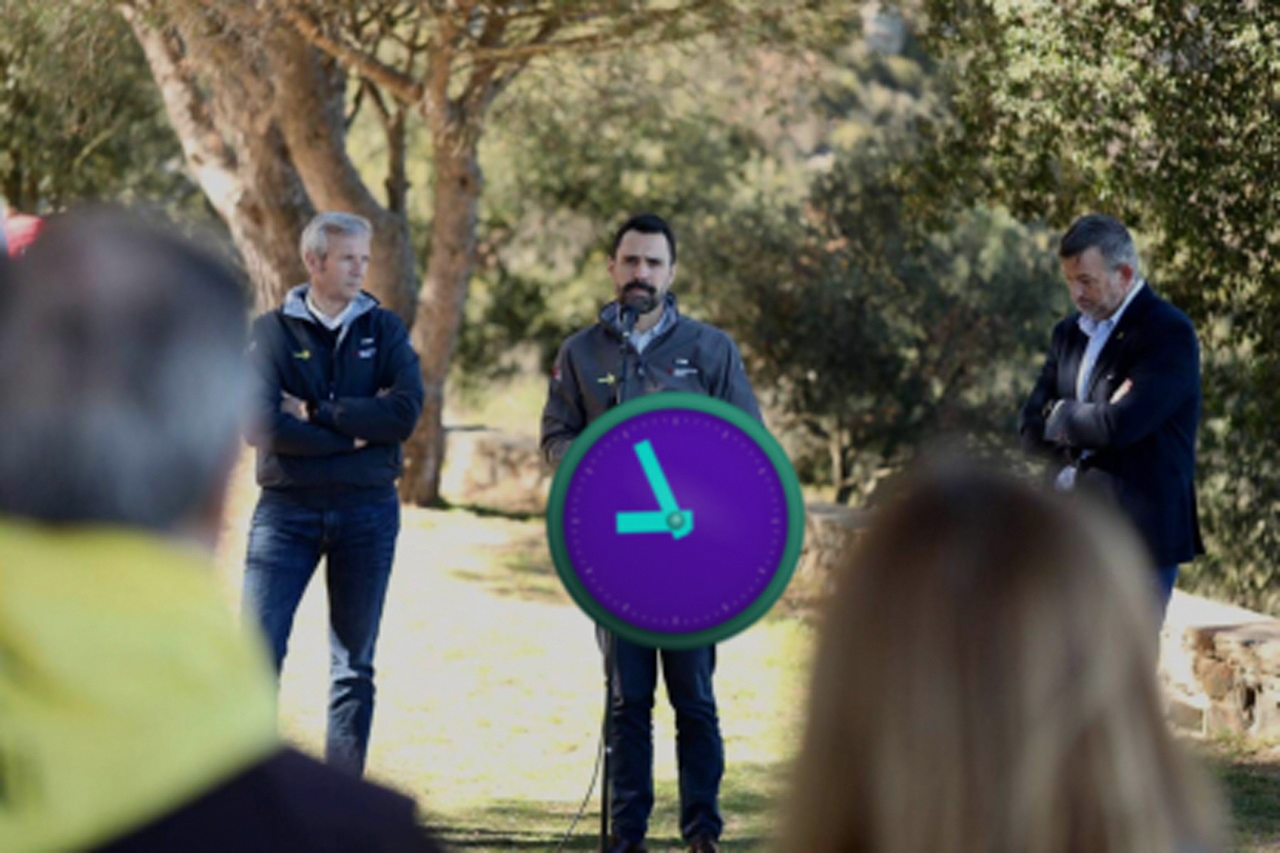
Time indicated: 8:56
